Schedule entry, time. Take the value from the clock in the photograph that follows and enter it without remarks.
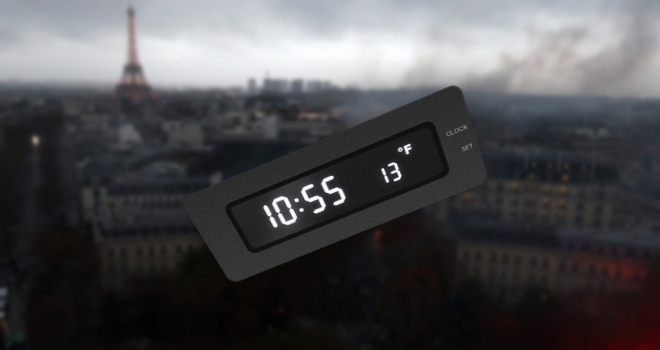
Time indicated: 10:55
